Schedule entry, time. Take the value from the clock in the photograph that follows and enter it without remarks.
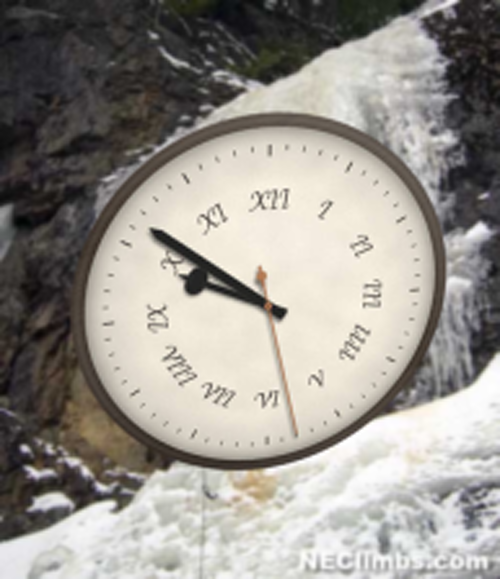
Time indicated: 9:51:28
